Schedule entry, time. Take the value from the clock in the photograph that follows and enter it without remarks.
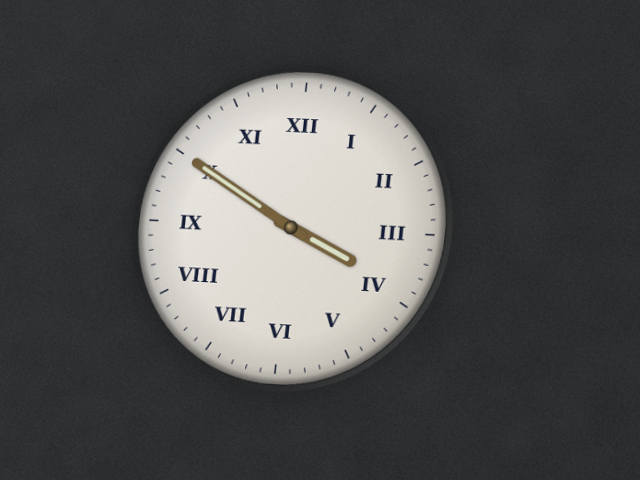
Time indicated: 3:50
